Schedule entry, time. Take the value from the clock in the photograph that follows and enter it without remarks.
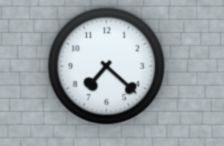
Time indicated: 7:22
